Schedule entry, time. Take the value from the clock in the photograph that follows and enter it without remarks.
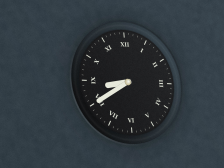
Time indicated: 8:40
